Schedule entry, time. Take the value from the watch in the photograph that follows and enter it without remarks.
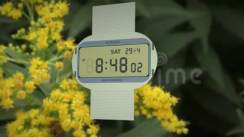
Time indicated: 8:48:02
